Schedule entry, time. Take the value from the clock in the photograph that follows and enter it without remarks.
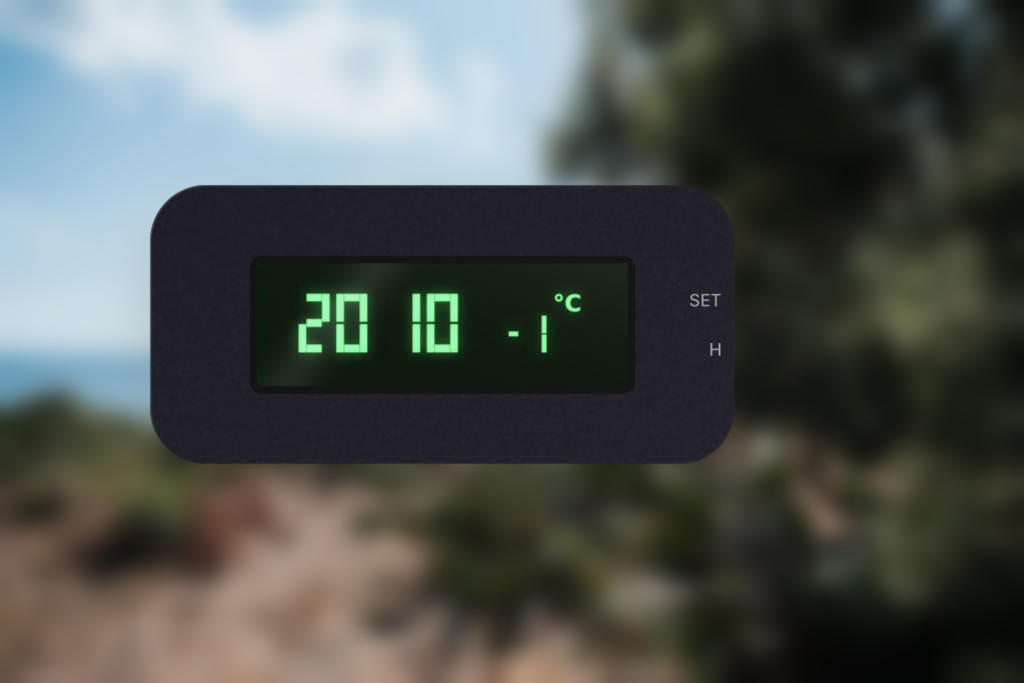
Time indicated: 20:10
